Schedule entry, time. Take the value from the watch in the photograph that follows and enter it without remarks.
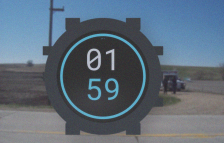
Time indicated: 1:59
